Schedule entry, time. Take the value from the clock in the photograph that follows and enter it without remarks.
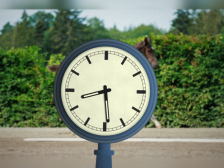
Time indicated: 8:29
